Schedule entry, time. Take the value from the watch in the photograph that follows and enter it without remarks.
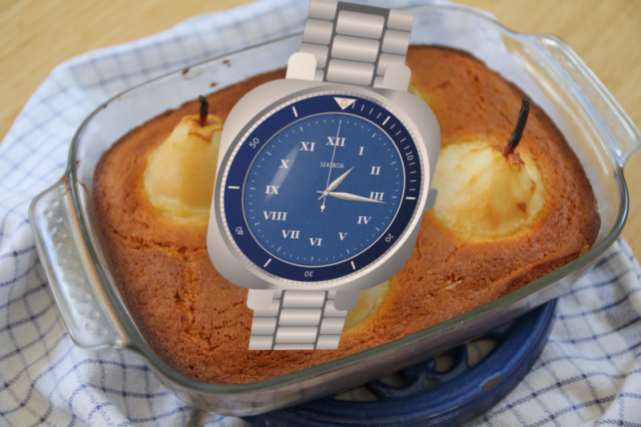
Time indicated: 1:16:00
